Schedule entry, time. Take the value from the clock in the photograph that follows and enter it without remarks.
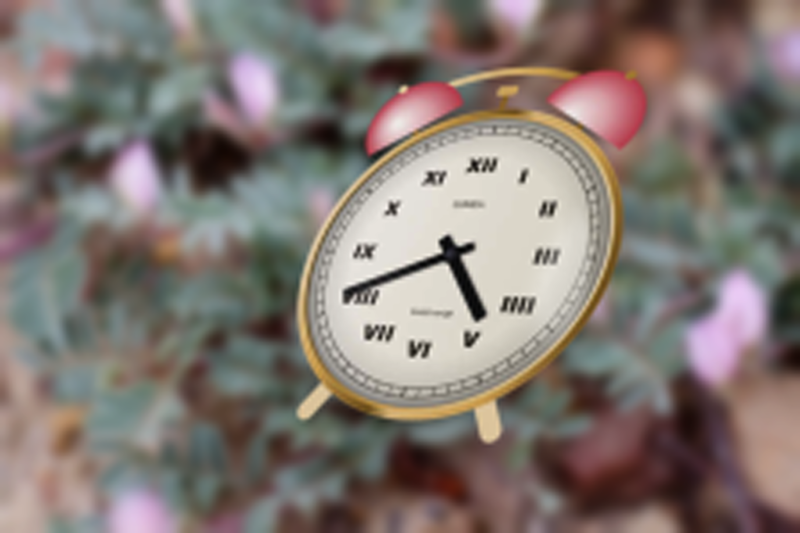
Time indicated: 4:41
